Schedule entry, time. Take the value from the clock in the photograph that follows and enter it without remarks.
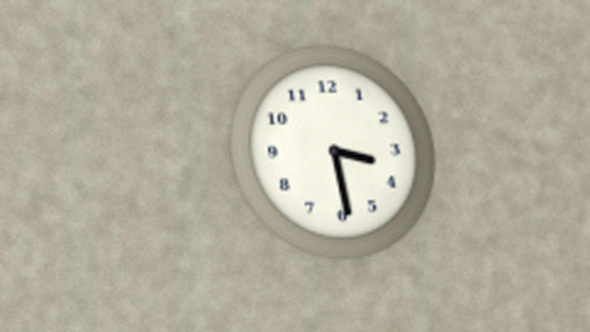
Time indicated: 3:29
